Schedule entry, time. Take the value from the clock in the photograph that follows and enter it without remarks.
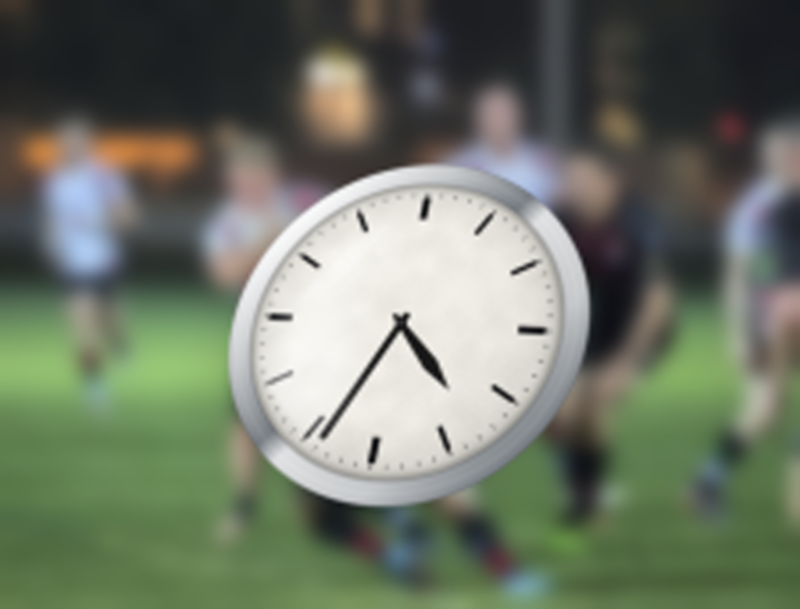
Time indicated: 4:34
